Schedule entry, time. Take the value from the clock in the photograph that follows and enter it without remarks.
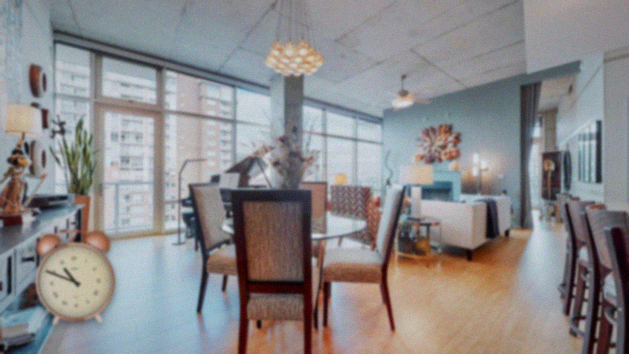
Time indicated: 10:49
